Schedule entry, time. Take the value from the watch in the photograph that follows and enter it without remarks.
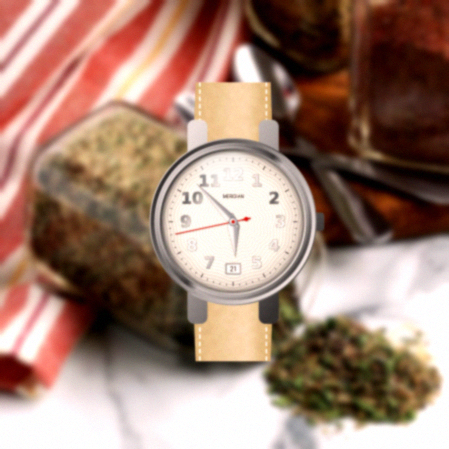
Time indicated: 5:52:43
